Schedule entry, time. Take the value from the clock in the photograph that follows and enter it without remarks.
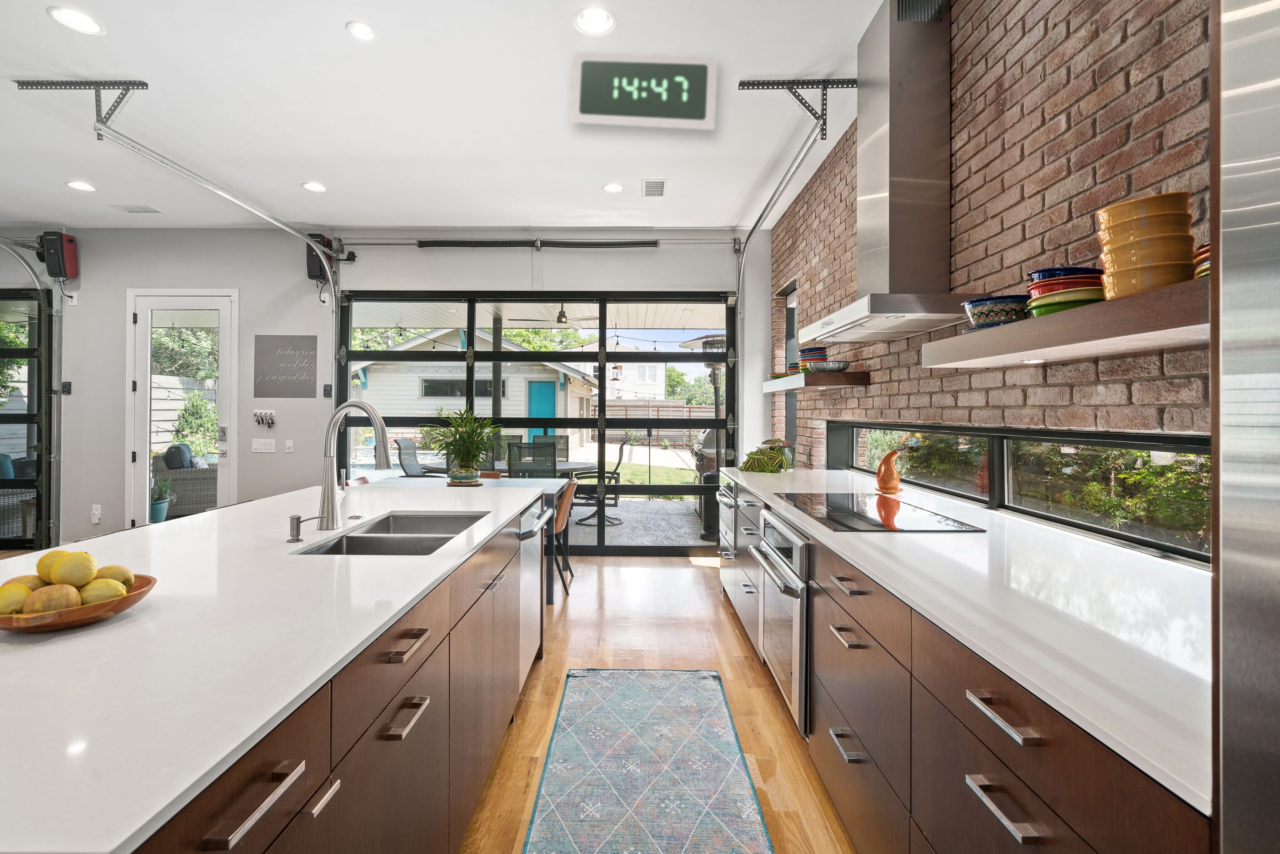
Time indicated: 14:47
